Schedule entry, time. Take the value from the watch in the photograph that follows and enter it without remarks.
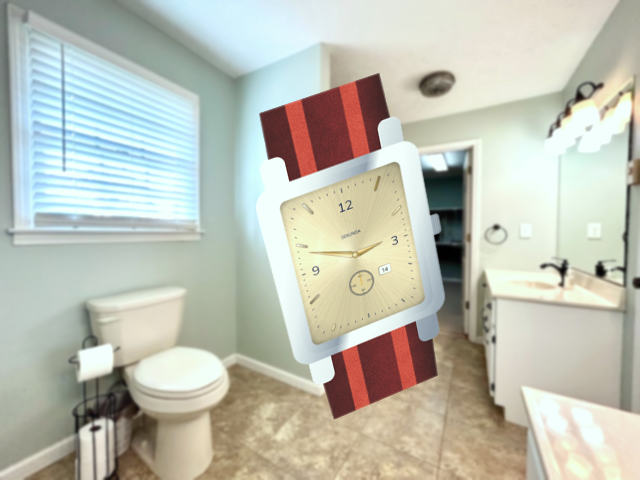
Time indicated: 2:49
